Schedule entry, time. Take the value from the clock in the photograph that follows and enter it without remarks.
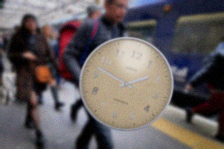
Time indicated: 1:47
